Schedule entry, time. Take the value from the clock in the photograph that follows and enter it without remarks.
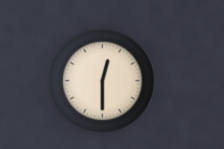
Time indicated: 12:30
